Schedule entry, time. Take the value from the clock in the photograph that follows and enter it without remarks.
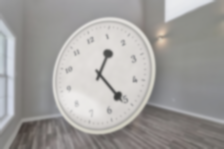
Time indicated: 1:26
